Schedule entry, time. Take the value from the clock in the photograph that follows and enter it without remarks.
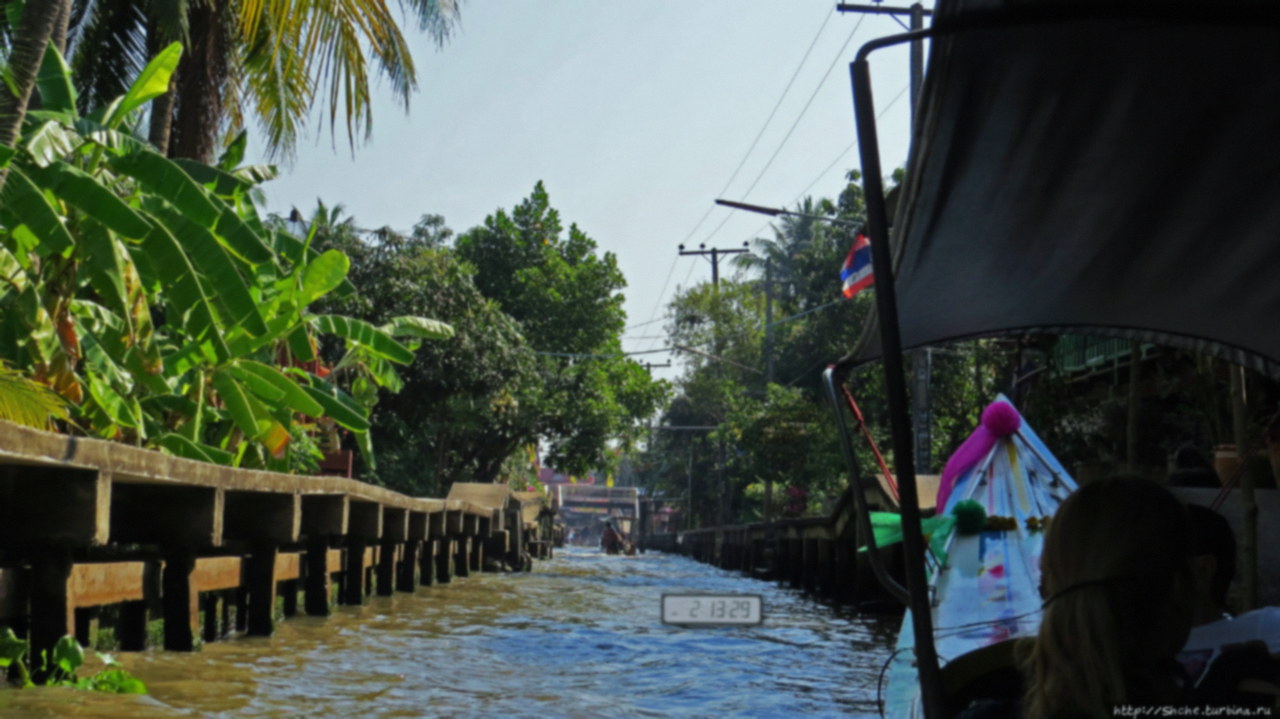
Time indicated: 2:13:29
